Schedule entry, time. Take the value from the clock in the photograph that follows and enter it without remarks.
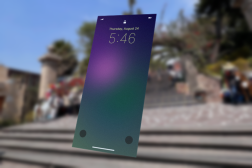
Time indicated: 5:46
